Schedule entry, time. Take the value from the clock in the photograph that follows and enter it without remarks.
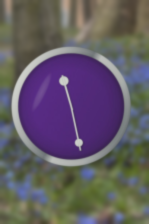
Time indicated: 11:28
